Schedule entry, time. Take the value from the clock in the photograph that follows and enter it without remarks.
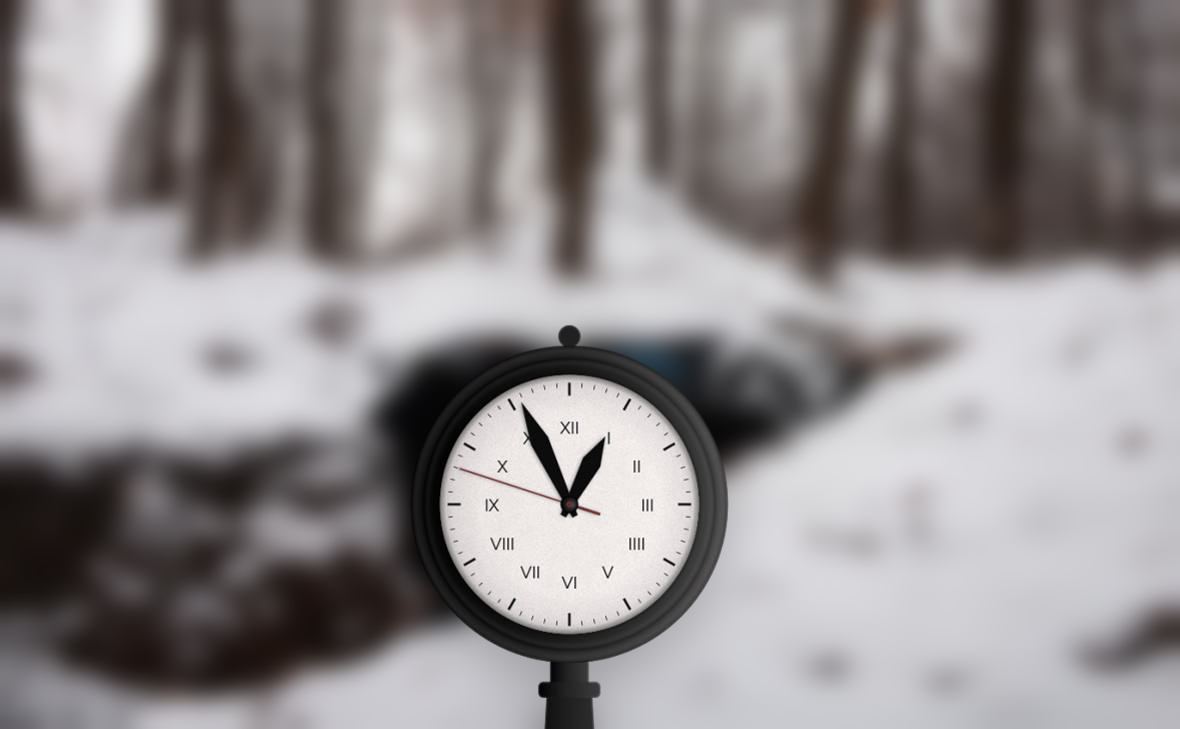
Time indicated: 12:55:48
